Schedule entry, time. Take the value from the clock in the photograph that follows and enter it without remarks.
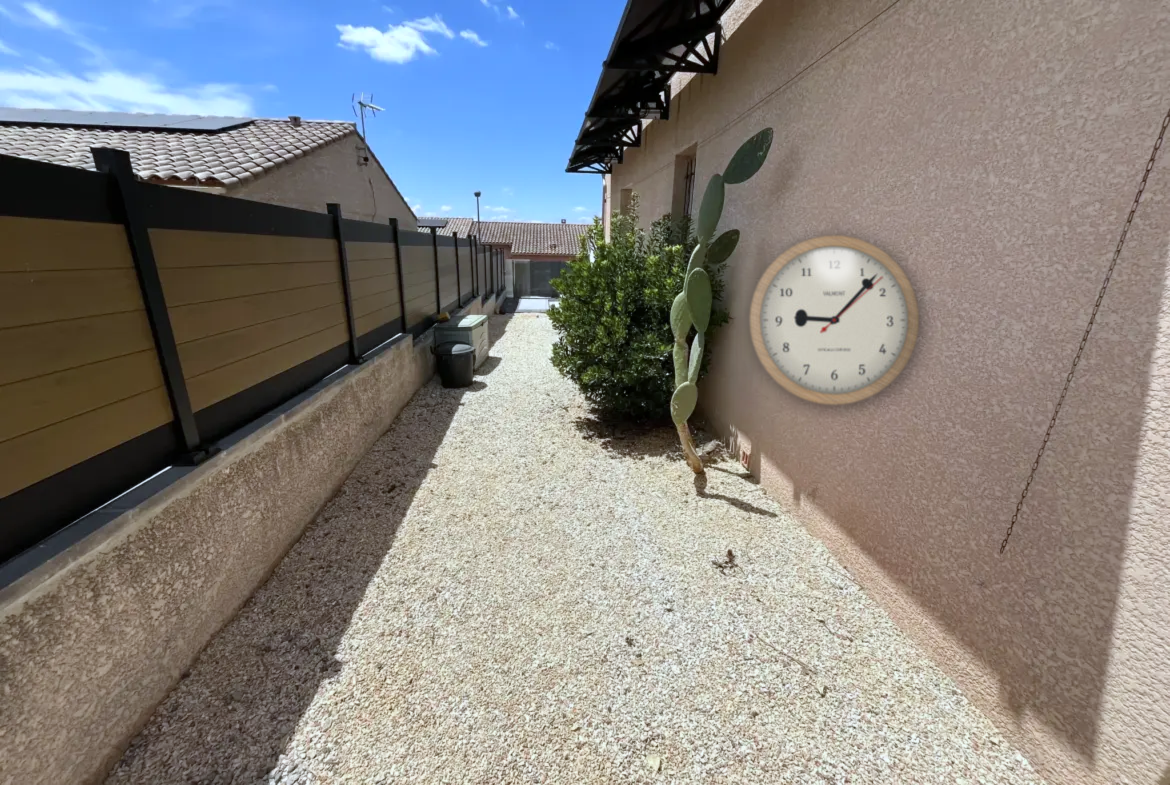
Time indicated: 9:07:08
